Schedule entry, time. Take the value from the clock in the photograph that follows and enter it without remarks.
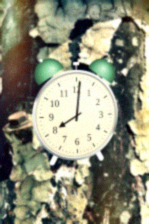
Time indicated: 8:01
